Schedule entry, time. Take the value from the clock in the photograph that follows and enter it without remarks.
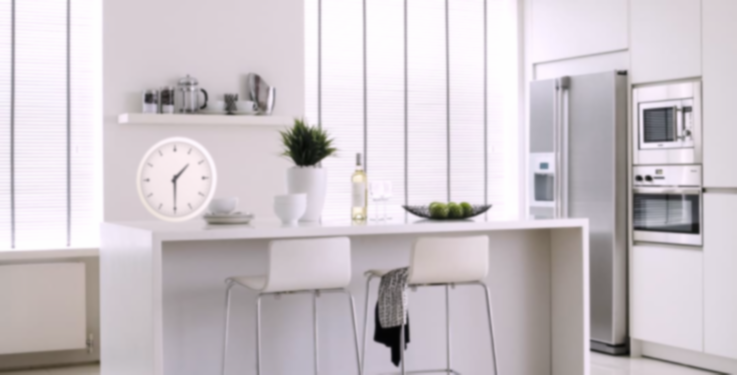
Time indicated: 1:30
